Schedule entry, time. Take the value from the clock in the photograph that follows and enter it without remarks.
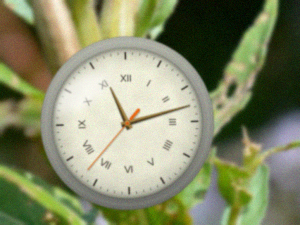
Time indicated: 11:12:37
